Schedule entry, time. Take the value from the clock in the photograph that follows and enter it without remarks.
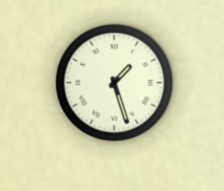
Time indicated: 1:27
